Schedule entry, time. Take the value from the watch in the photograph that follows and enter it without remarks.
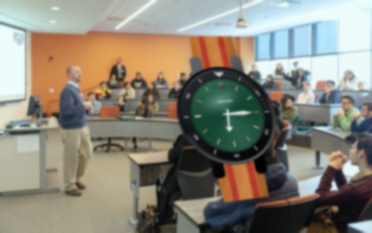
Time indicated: 6:15
